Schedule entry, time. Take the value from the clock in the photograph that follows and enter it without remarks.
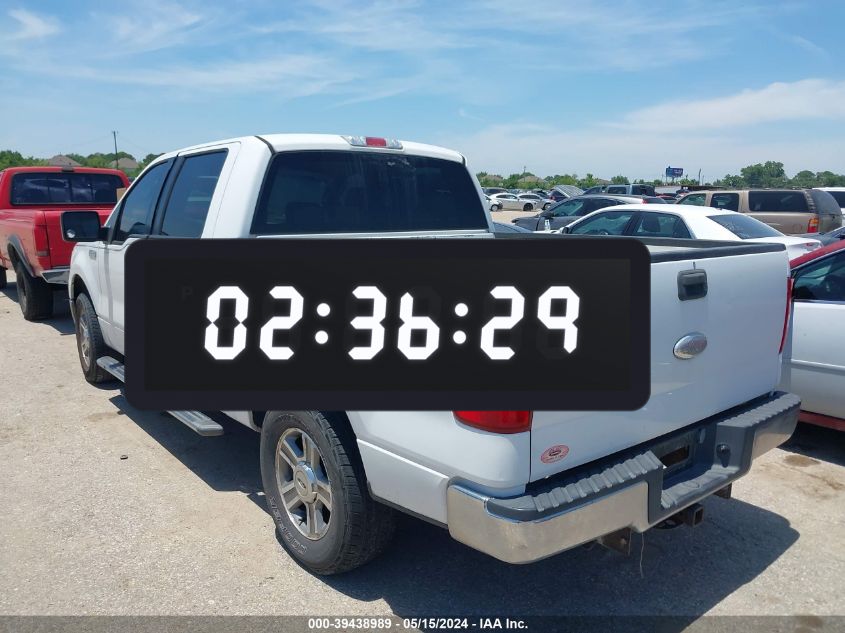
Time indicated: 2:36:29
